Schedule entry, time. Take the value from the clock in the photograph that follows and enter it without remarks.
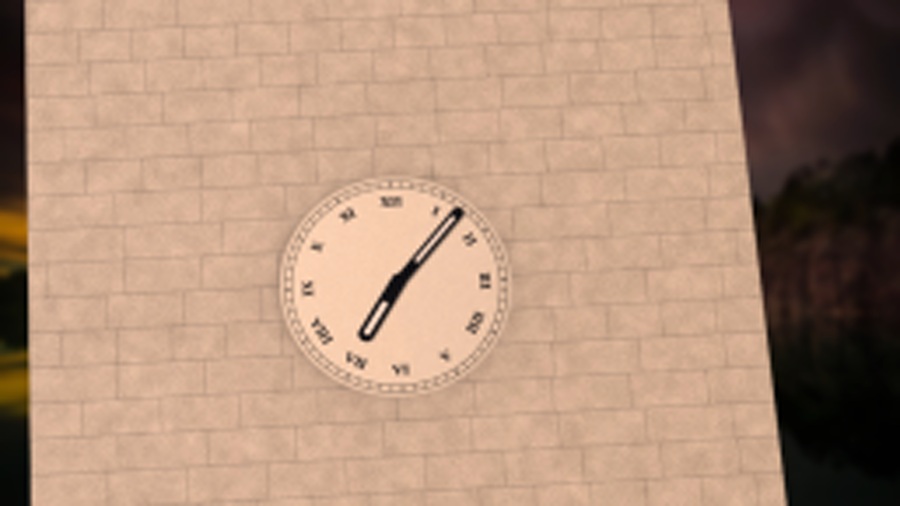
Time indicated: 7:07
